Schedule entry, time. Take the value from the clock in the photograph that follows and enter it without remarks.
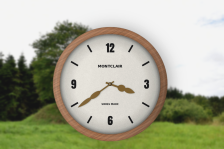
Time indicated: 3:39
